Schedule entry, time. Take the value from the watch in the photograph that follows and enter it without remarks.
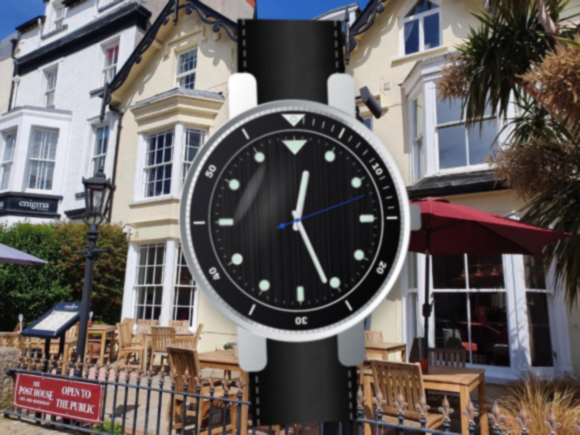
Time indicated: 12:26:12
